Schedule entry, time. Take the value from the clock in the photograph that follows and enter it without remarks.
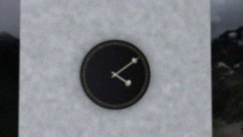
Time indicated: 4:09
